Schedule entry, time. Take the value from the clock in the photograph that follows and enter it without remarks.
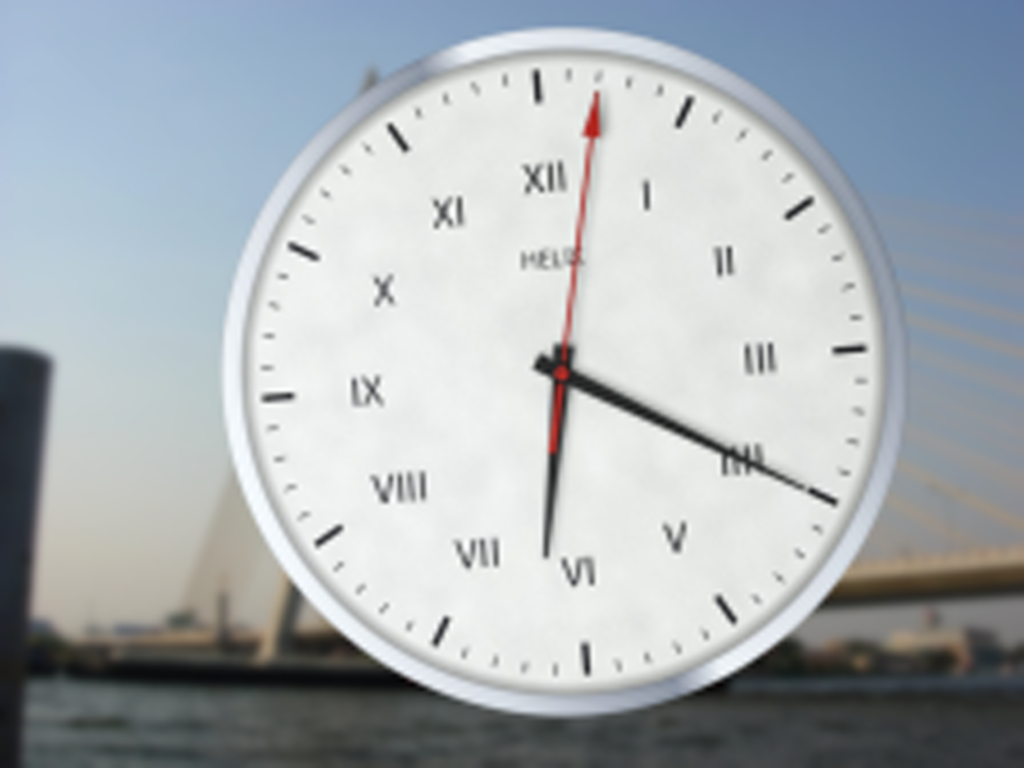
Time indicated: 6:20:02
